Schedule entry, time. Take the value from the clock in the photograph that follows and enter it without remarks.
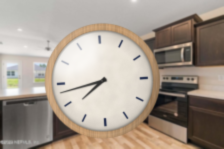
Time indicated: 7:43
